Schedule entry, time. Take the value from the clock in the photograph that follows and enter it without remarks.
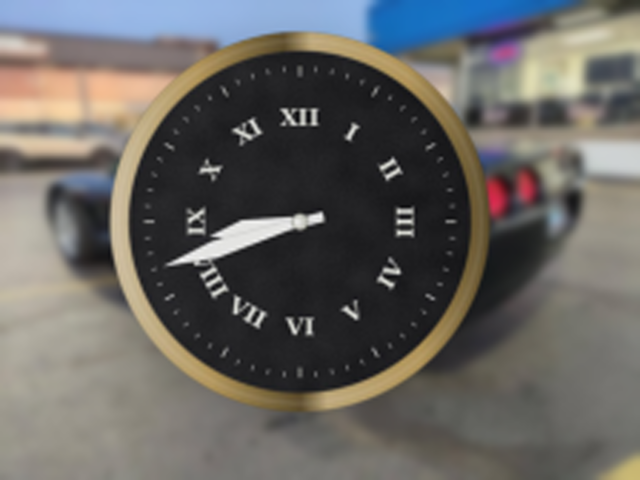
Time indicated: 8:42
